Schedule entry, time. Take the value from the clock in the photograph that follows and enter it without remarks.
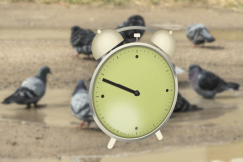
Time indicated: 9:49
